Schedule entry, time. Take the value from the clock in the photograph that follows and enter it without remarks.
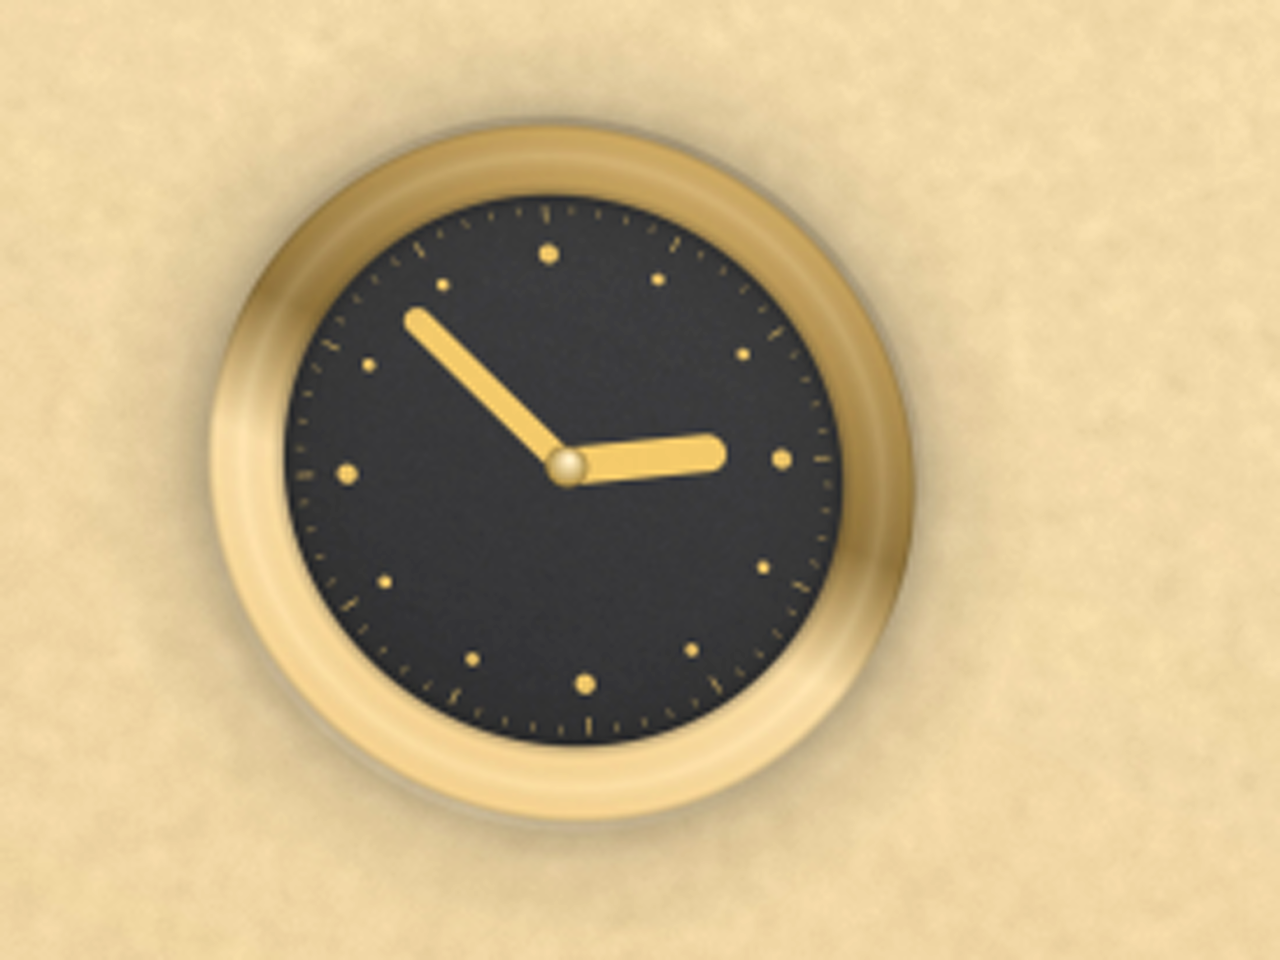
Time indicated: 2:53
